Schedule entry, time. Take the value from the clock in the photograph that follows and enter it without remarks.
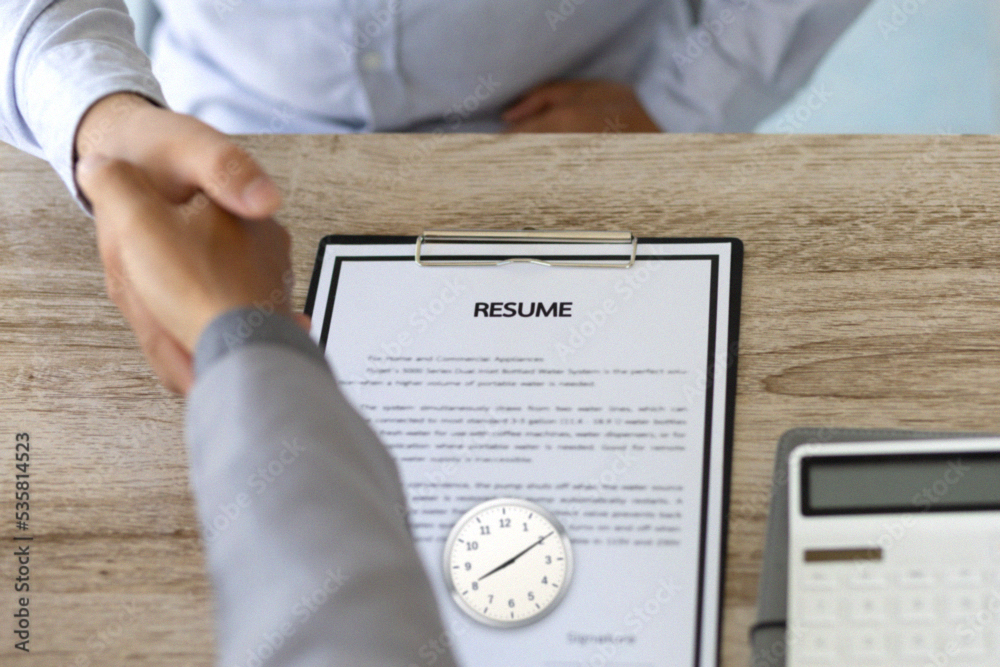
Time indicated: 8:10
